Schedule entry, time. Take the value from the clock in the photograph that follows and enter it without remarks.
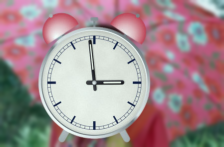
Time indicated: 2:59
